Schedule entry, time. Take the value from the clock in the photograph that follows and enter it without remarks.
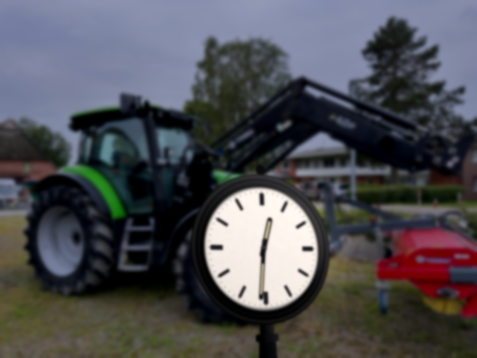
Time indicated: 12:31
